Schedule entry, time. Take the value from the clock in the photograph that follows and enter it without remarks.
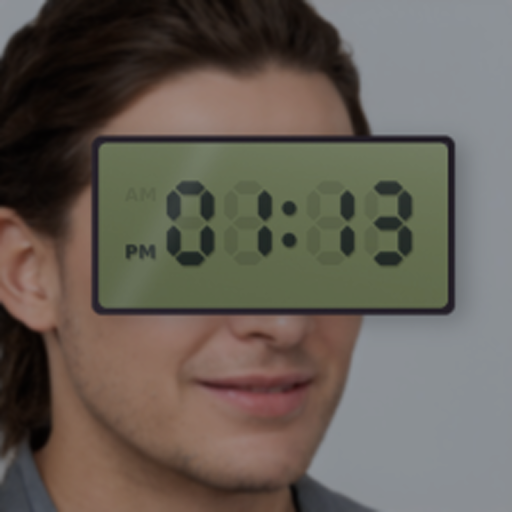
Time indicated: 1:13
